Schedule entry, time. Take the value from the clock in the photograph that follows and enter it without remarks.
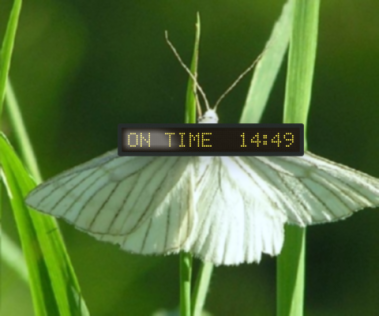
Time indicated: 14:49
